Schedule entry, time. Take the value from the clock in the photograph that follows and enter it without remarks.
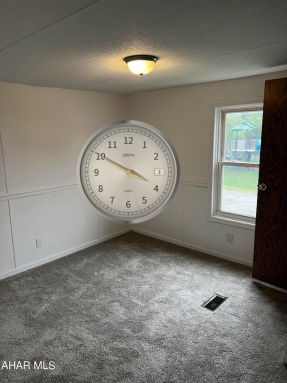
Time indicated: 3:50
